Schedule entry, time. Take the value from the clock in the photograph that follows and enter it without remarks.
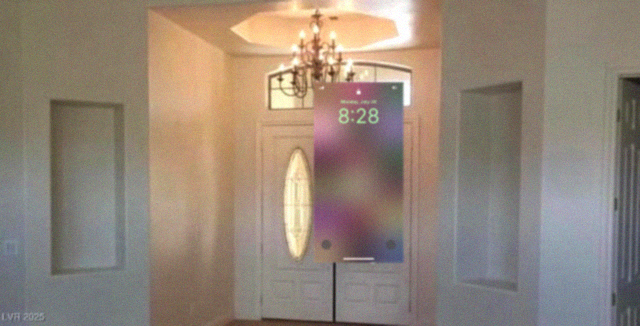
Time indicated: 8:28
